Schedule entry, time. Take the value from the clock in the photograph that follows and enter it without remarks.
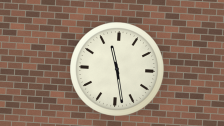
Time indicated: 11:28
